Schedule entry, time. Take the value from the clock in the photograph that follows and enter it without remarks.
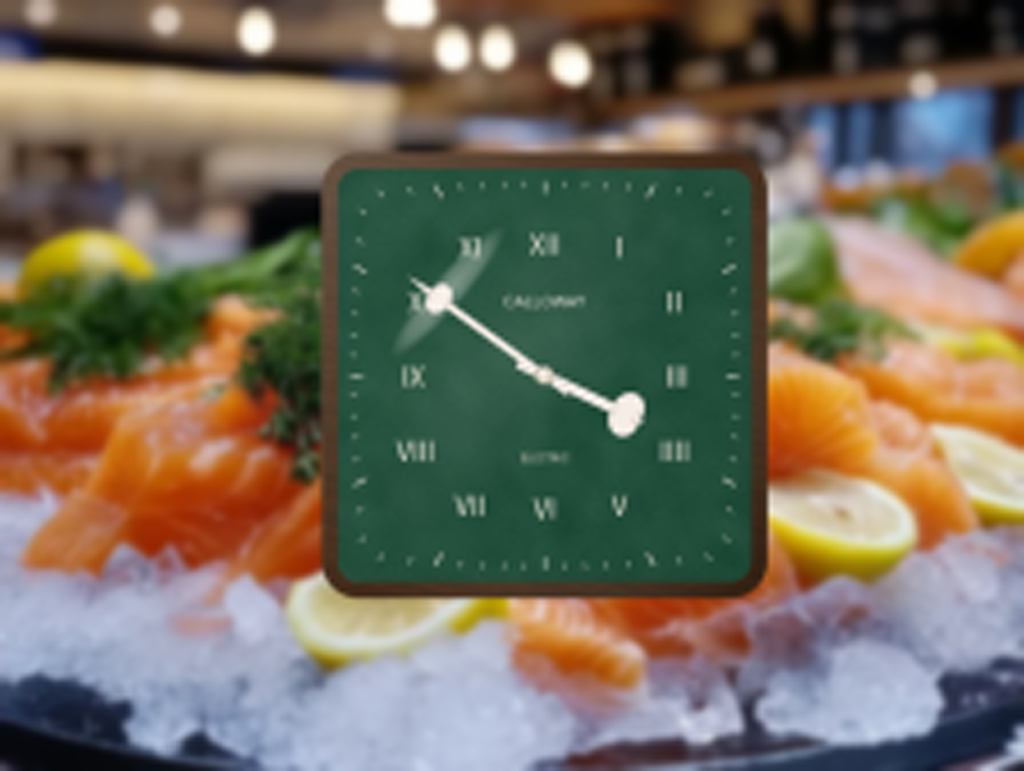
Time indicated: 3:51
